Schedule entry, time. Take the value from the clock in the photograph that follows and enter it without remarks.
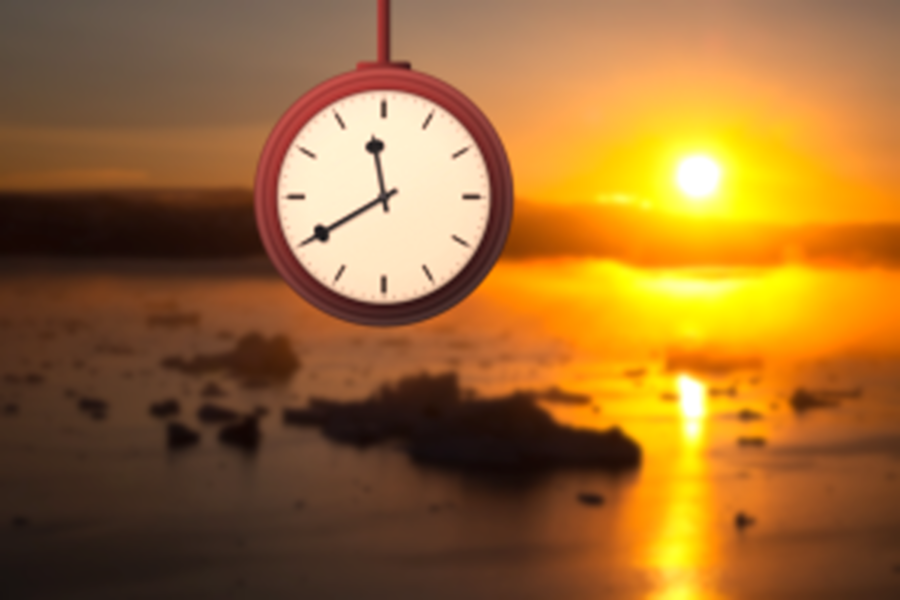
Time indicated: 11:40
